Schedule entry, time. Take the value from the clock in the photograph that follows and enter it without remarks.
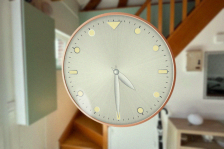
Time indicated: 4:30
